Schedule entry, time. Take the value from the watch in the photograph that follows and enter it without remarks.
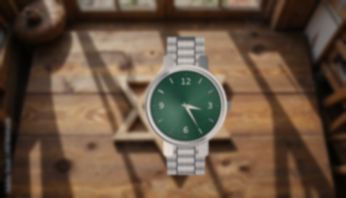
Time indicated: 3:25
